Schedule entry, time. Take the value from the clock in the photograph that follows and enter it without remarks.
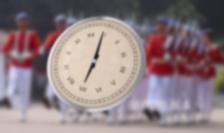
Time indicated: 7:04
